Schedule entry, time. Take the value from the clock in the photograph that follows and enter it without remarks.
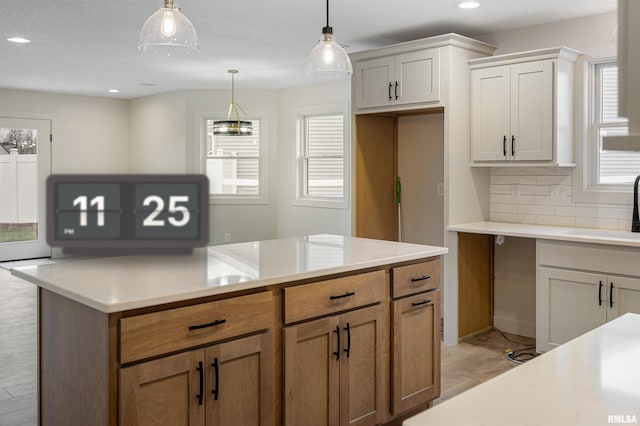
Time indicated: 11:25
